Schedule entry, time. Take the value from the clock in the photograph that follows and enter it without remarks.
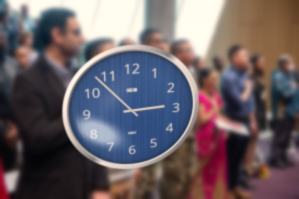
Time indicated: 2:53
